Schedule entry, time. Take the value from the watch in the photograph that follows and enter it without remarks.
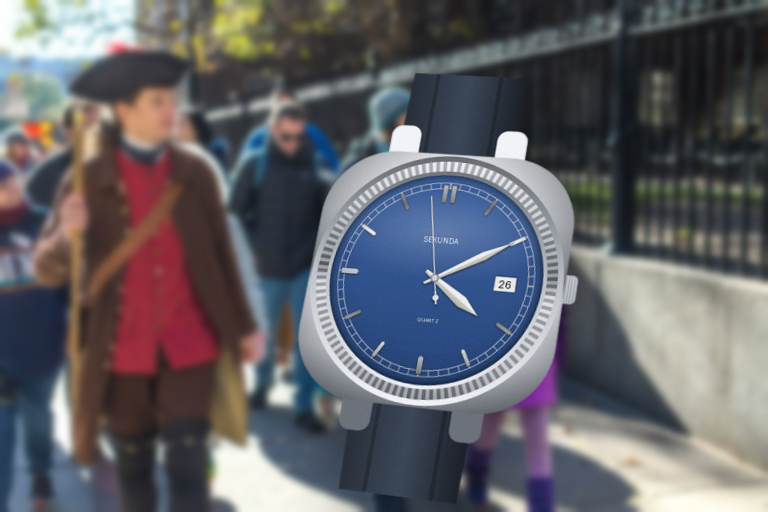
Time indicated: 4:09:58
